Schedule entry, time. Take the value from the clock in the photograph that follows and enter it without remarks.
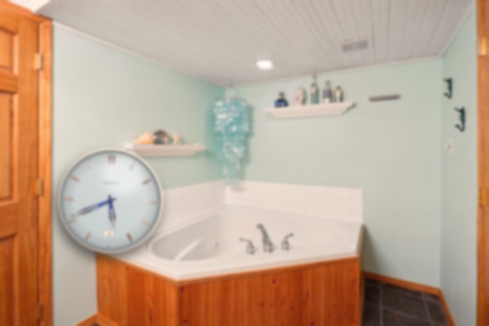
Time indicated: 5:41
